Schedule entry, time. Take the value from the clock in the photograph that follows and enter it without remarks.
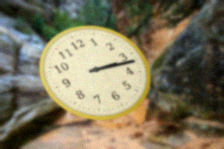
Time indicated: 3:17
